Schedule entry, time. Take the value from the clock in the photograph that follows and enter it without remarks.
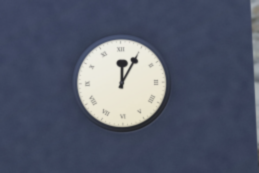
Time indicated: 12:05
